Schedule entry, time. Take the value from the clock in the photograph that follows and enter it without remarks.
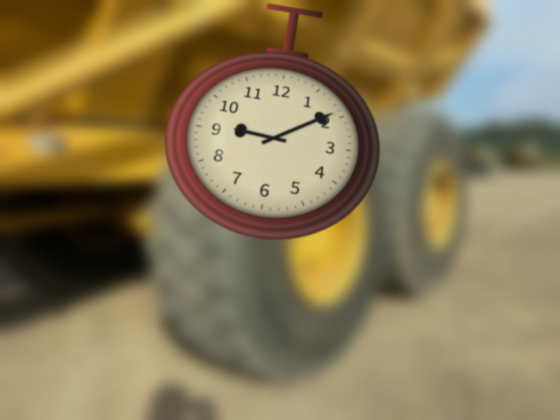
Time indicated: 9:09
